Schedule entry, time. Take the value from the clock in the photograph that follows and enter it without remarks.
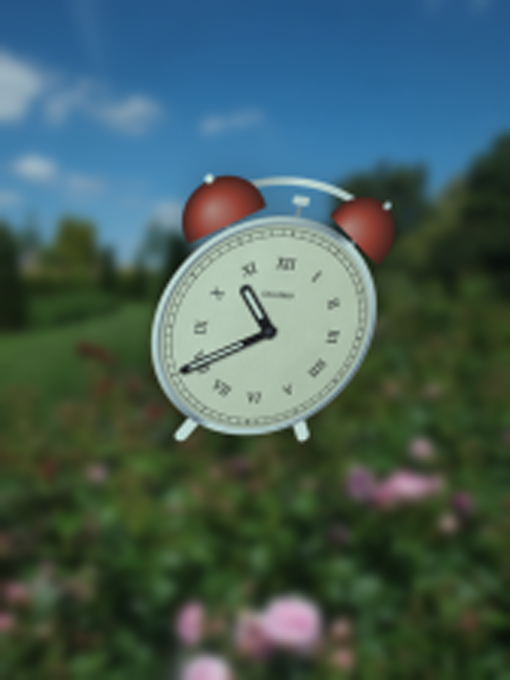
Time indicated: 10:40
